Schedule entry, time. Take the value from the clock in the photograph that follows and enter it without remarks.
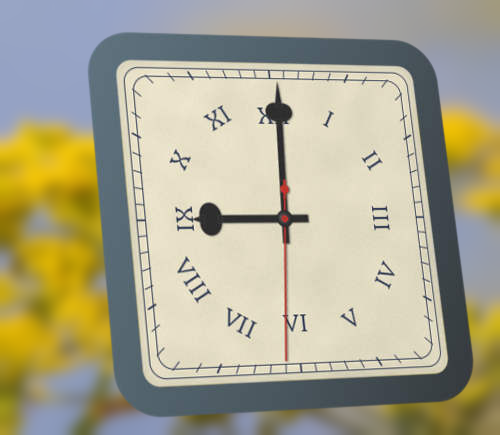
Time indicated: 9:00:31
